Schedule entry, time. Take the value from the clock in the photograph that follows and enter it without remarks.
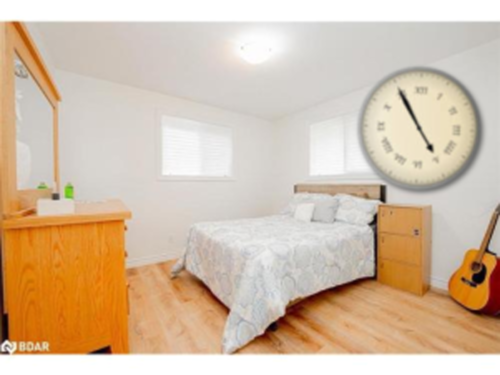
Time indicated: 4:55
